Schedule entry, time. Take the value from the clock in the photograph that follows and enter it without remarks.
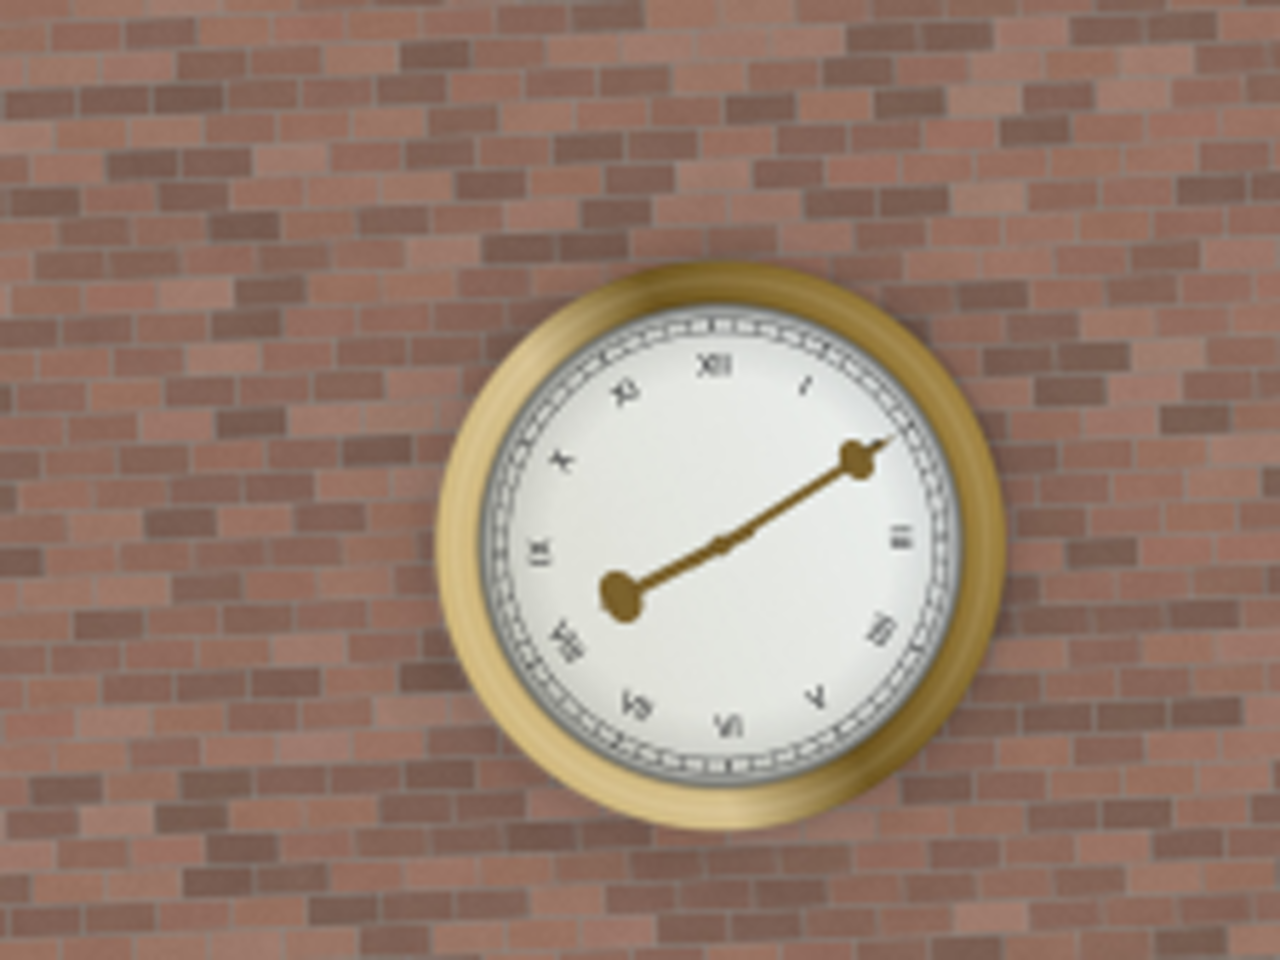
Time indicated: 8:10
